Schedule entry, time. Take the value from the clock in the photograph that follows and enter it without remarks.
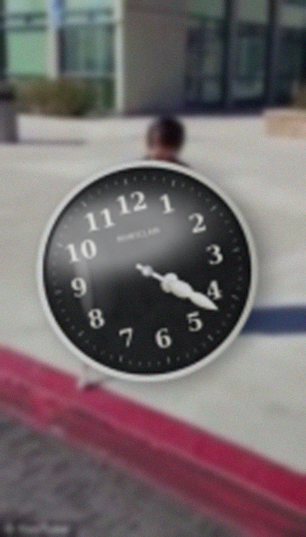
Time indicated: 4:22
